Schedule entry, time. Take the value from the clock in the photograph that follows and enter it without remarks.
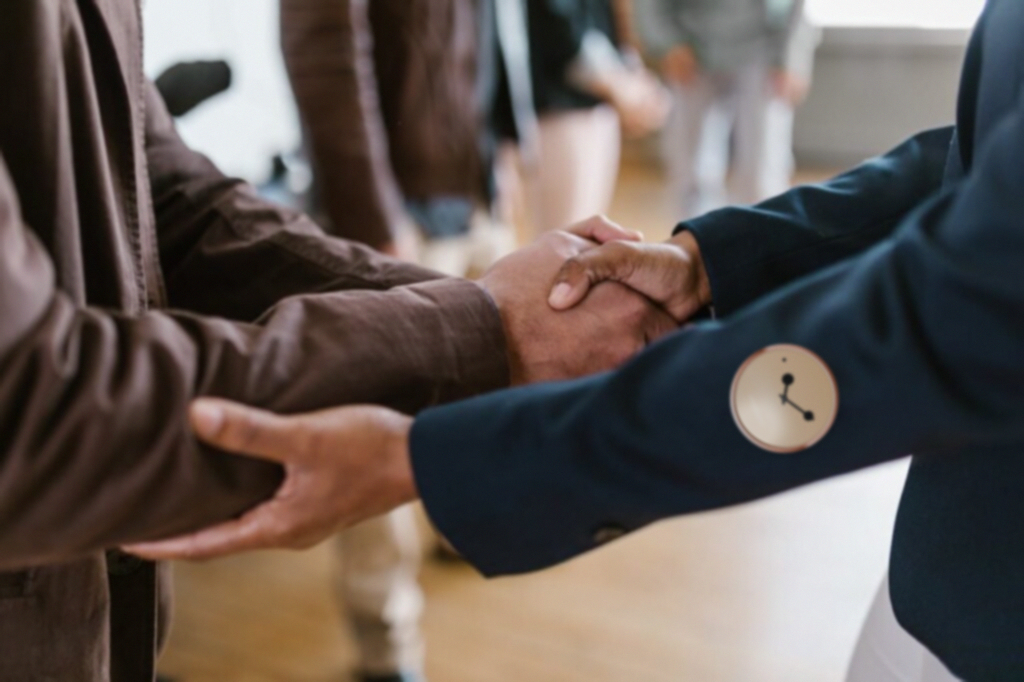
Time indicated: 12:21
